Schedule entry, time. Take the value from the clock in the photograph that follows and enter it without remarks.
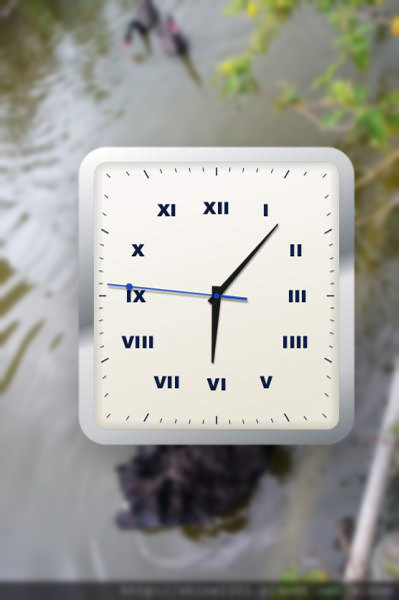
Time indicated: 6:06:46
